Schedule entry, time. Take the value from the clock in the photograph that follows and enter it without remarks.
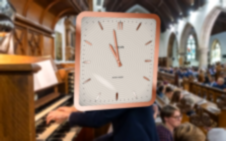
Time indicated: 10:58
